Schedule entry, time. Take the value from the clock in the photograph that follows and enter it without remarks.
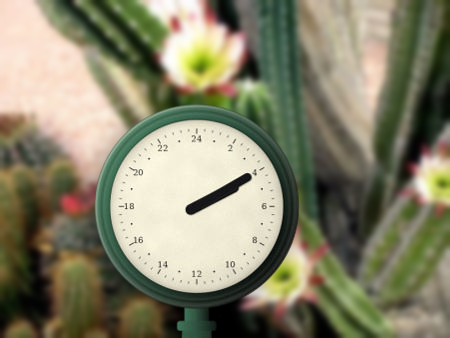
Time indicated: 4:10
